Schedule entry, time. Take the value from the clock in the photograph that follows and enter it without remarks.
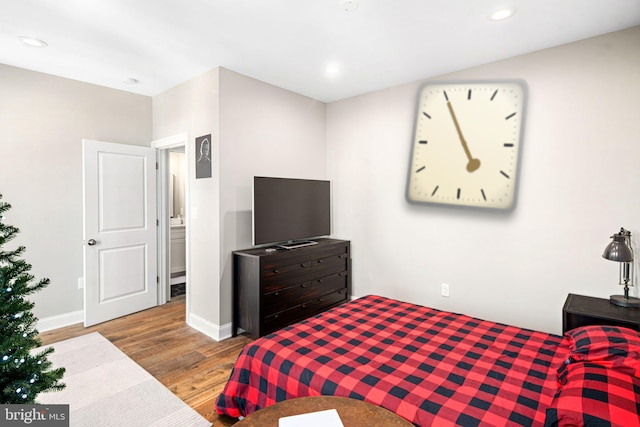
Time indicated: 4:55
